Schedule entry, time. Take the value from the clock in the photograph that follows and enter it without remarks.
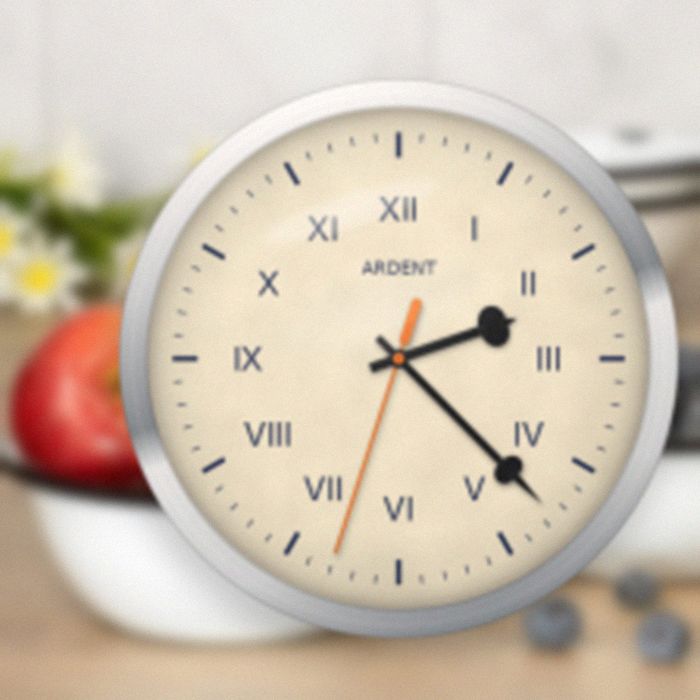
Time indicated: 2:22:33
